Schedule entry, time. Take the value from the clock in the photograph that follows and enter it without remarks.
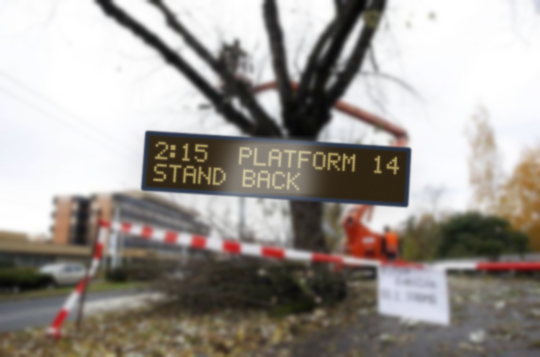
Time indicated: 2:15
